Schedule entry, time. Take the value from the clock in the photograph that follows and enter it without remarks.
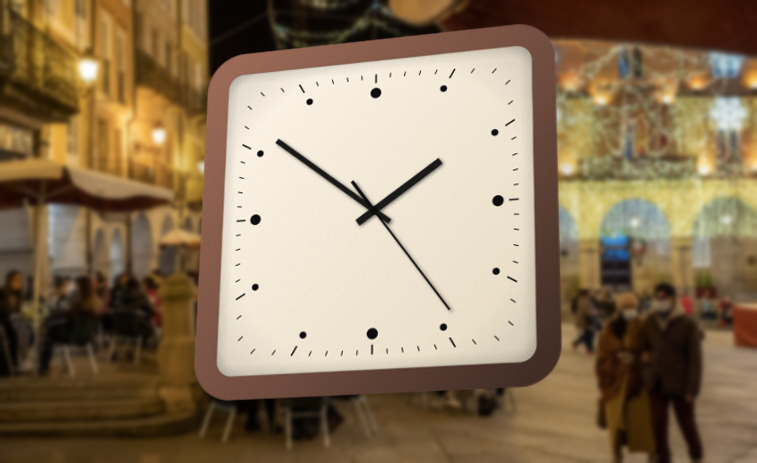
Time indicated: 1:51:24
